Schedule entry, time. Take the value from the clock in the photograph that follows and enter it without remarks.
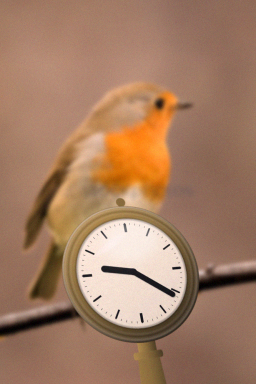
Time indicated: 9:21
